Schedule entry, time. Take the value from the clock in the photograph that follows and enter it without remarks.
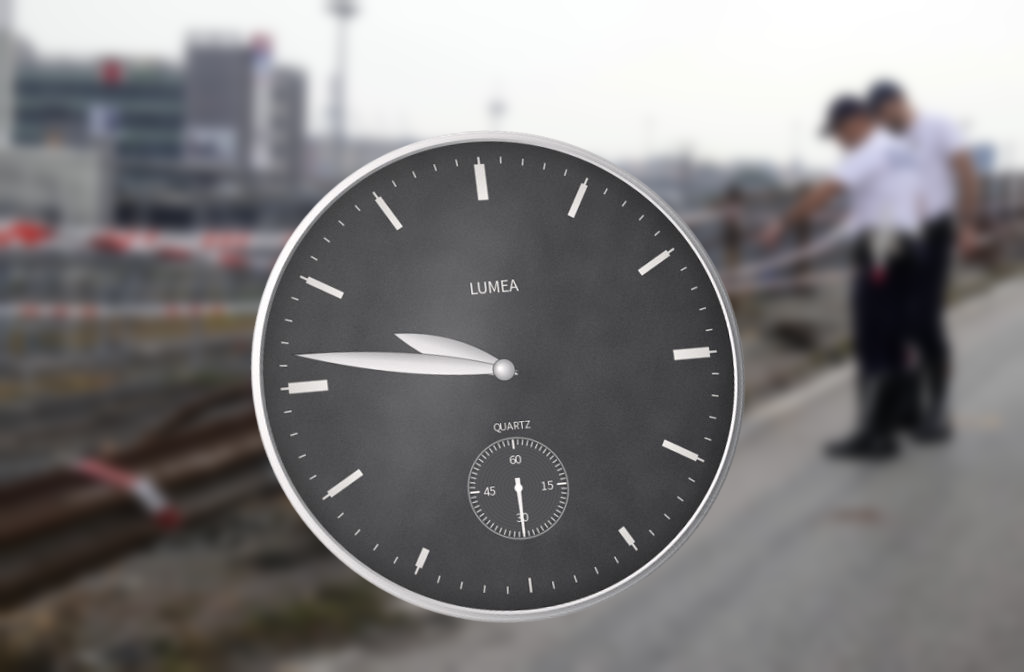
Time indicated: 9:46:30
